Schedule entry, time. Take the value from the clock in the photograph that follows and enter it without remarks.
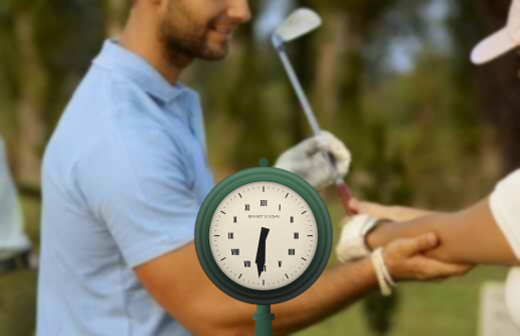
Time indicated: 6:31
